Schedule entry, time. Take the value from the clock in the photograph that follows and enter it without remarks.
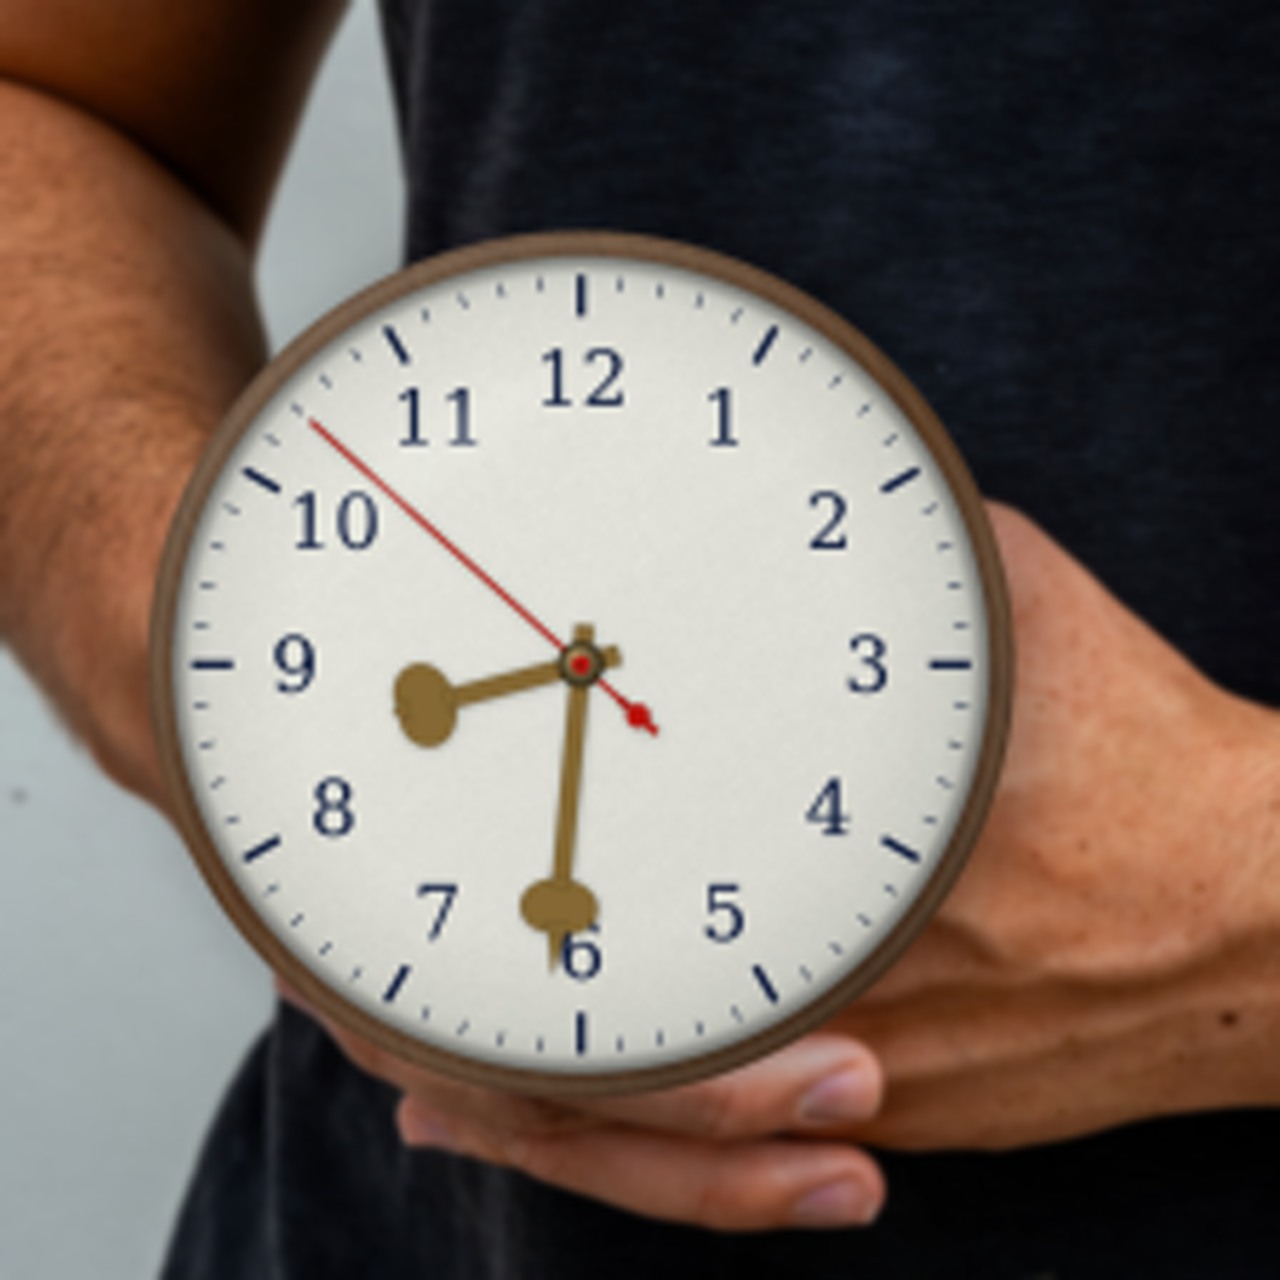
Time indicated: 8:30:52
